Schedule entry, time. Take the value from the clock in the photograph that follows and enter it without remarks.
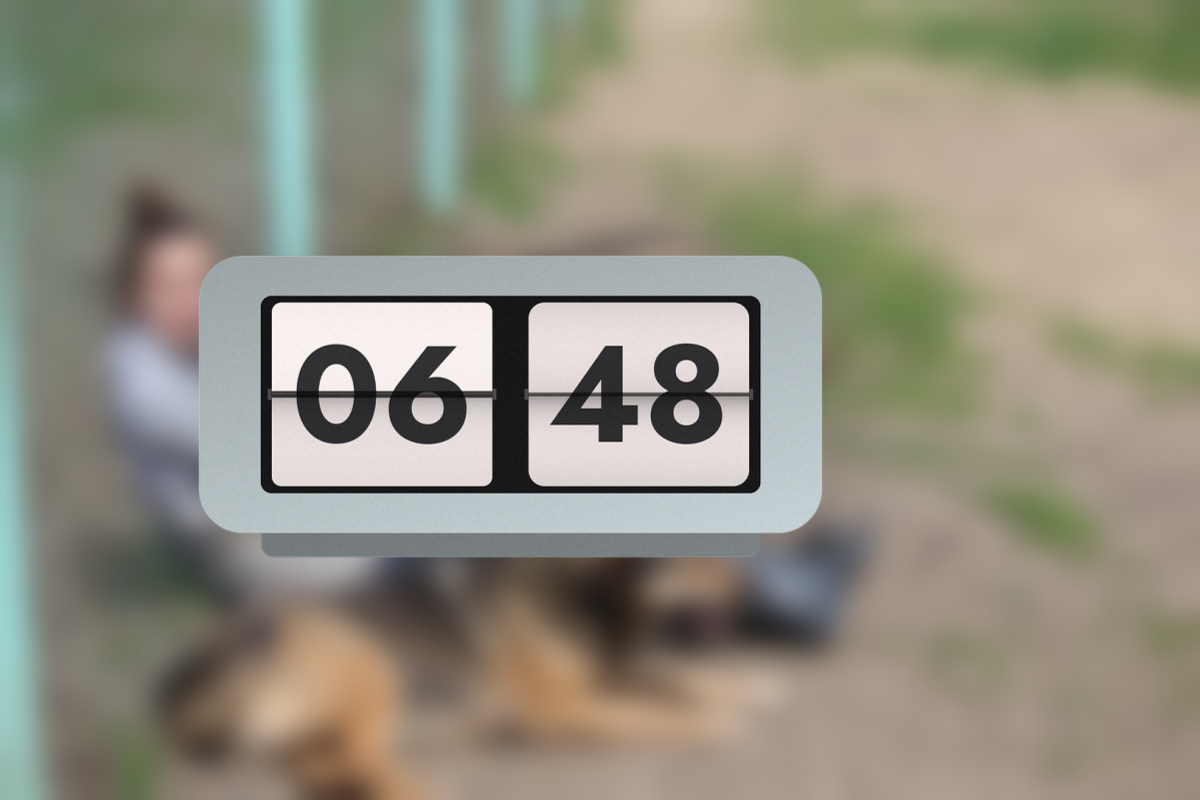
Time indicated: 6:48
